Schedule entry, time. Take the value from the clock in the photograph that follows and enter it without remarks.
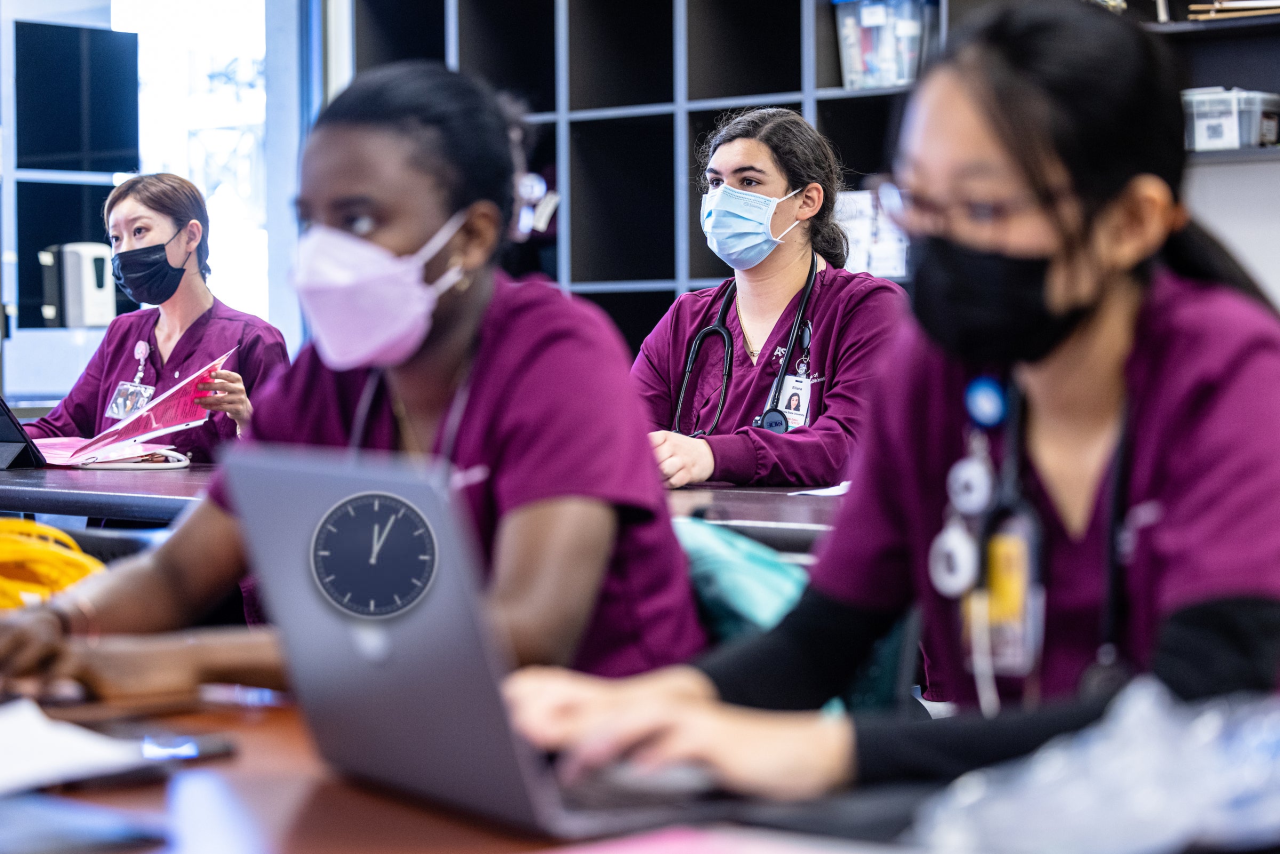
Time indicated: 12:04
